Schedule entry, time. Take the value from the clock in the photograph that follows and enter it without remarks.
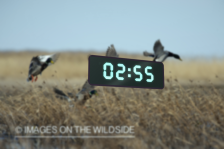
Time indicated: 2:55
